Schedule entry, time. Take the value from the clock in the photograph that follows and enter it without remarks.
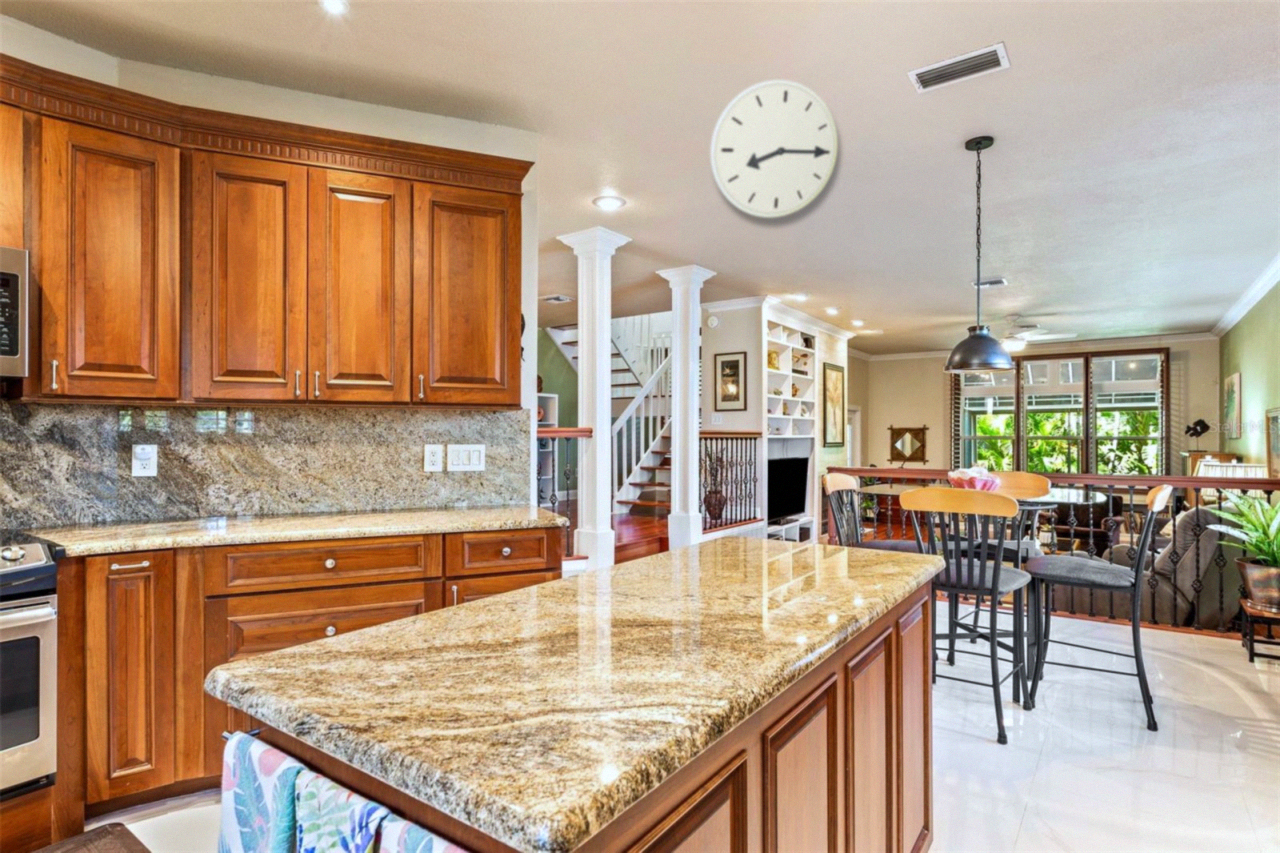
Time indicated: 8:15
